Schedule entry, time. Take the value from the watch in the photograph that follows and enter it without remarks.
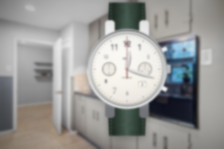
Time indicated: 12:18
